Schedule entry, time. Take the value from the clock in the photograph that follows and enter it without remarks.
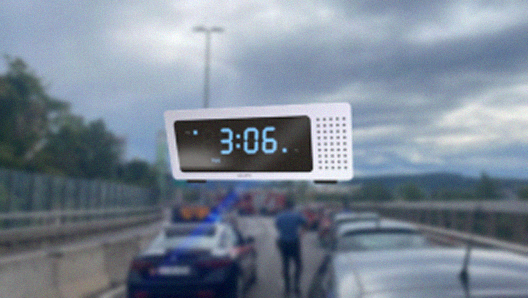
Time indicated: 3:06
